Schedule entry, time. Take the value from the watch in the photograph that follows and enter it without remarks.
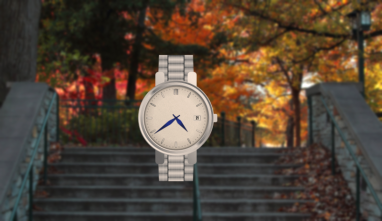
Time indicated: 4:39
